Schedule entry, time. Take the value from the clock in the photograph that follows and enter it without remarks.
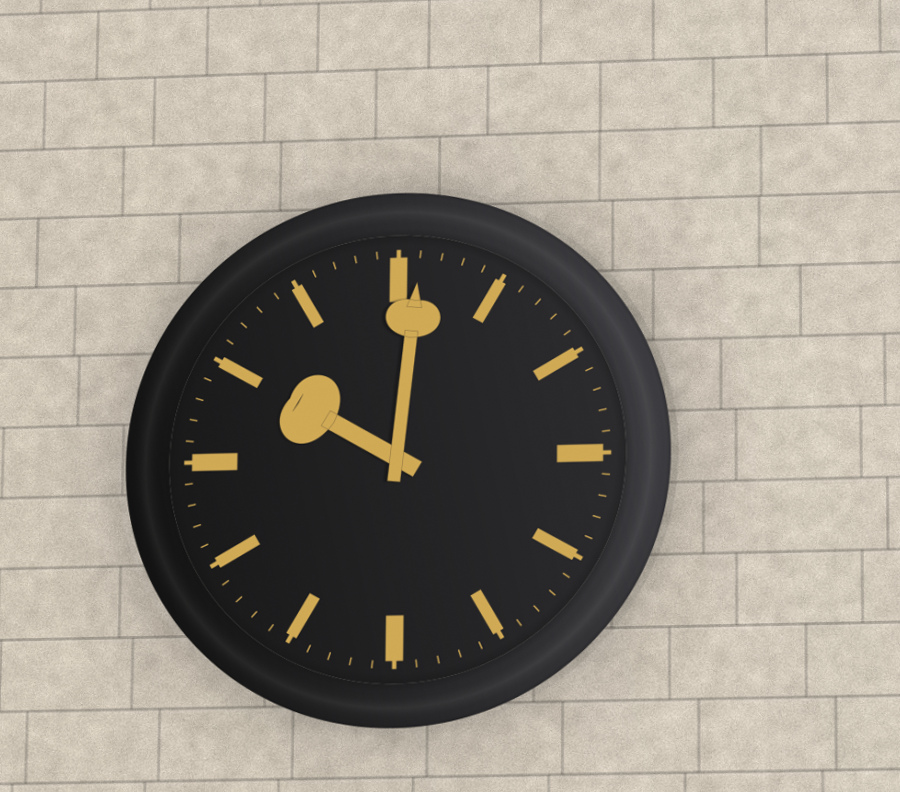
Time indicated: 10:01
